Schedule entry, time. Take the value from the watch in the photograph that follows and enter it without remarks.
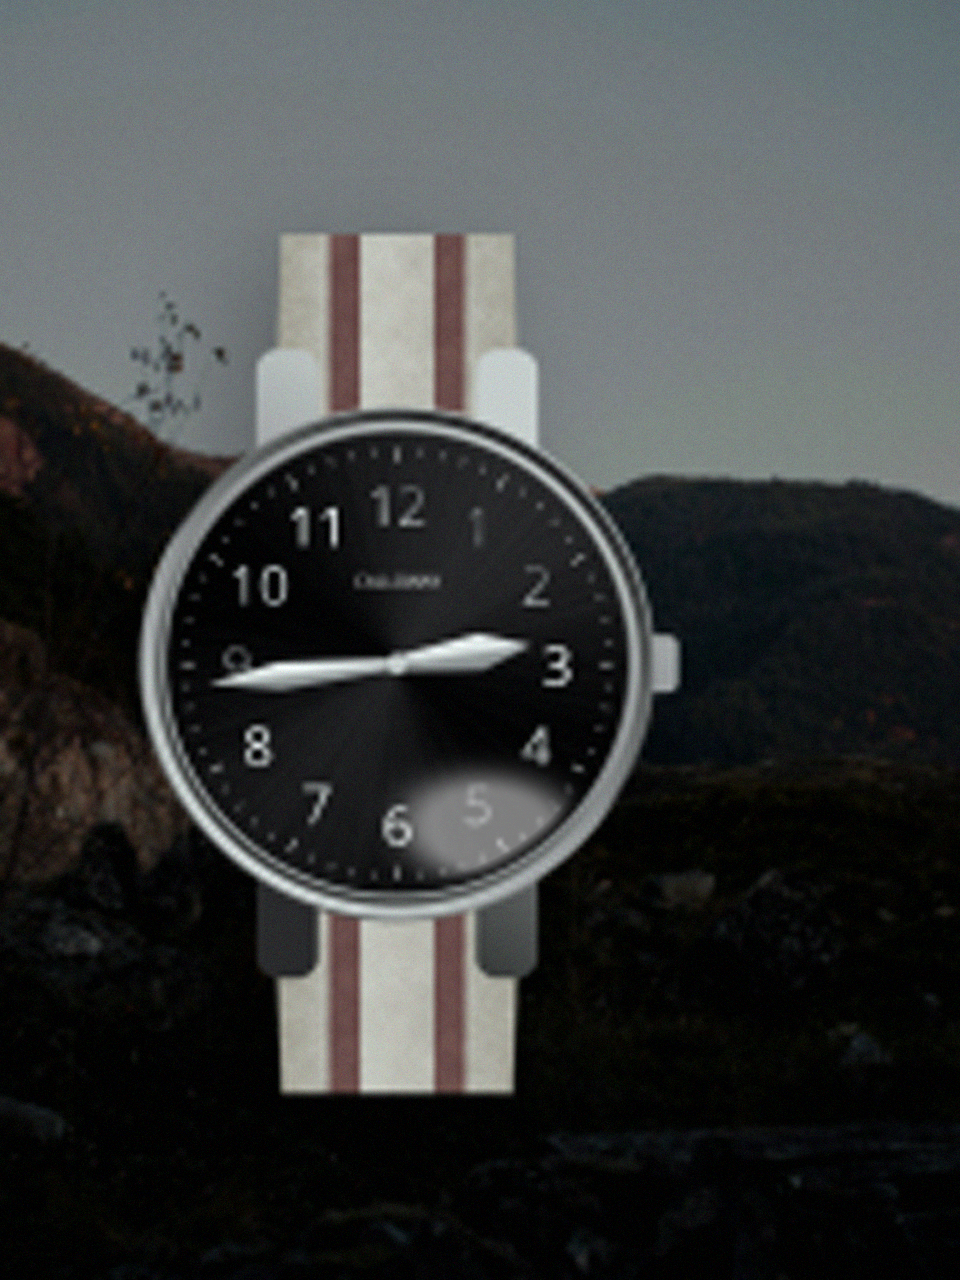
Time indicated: 2:44
